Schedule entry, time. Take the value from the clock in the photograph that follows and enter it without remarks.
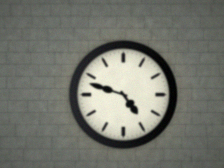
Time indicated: 4:48
